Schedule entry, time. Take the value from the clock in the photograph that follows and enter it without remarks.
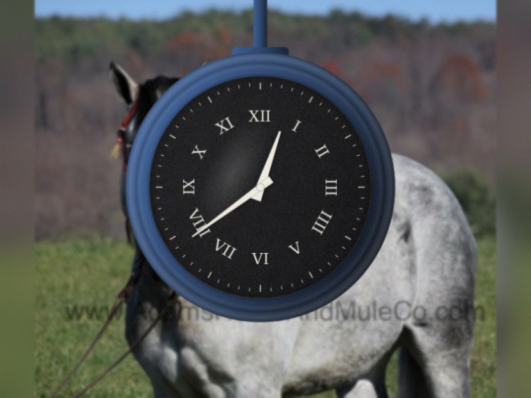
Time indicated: 12:39
